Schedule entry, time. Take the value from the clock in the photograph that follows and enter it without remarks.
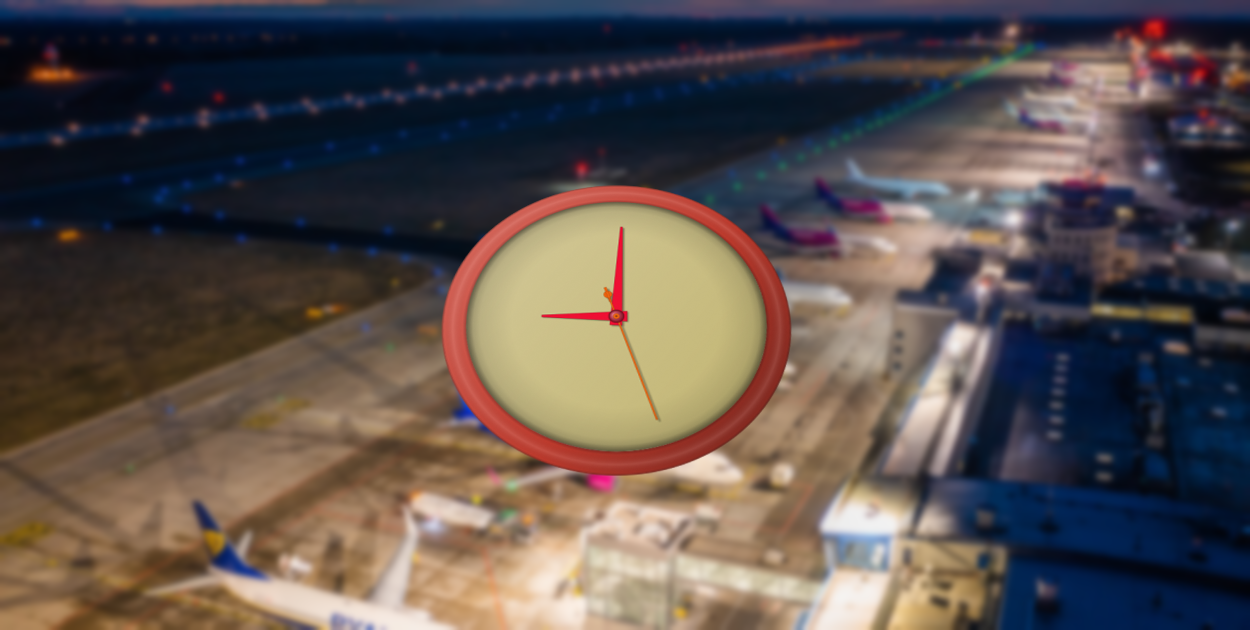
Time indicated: 9:00:27
